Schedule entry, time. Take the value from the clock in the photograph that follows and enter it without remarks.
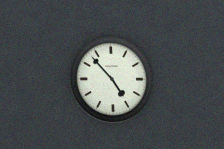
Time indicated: 4:53
